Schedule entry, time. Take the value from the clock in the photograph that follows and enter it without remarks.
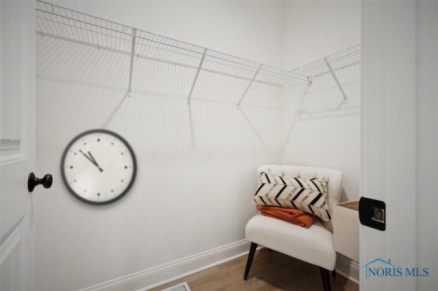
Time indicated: 10:52
